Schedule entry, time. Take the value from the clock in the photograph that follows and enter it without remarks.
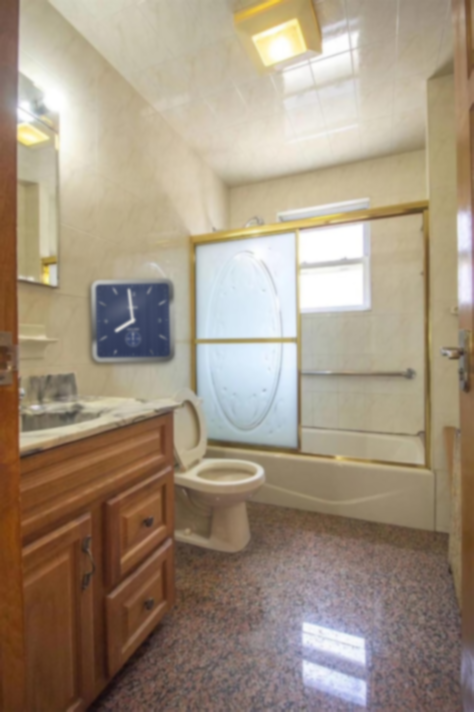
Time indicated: 7:59
